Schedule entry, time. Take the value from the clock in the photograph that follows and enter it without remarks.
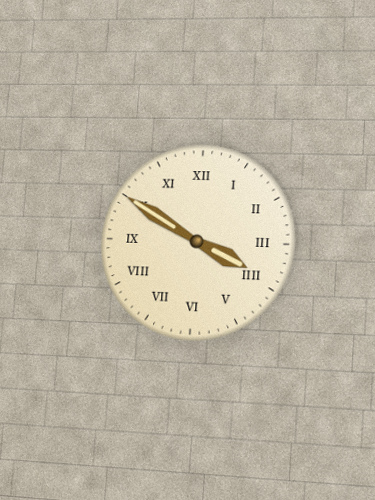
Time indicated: 3:50
